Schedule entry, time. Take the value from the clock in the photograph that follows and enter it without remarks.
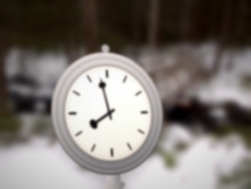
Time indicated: 7:58
